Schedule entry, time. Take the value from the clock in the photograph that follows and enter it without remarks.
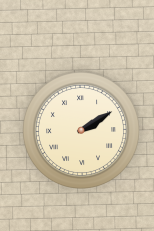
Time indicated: 2:10
